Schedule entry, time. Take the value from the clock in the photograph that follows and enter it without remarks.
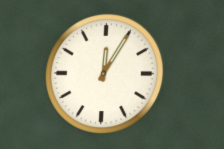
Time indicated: 12:05
